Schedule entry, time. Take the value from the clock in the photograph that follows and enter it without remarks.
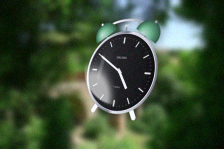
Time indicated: 4:50
